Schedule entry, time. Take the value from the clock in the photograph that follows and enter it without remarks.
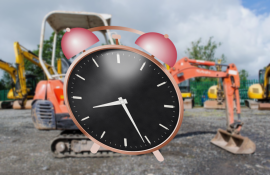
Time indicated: 8:26
